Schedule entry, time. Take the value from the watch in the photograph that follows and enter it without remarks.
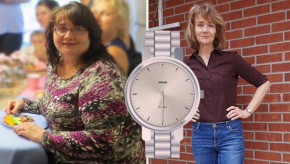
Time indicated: 6:30
